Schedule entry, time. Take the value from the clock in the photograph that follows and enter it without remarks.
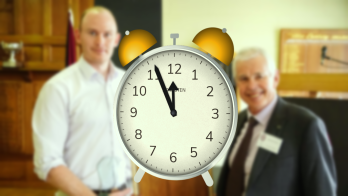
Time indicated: 11:56
